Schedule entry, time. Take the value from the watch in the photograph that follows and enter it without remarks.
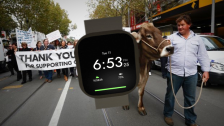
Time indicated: 6:53
